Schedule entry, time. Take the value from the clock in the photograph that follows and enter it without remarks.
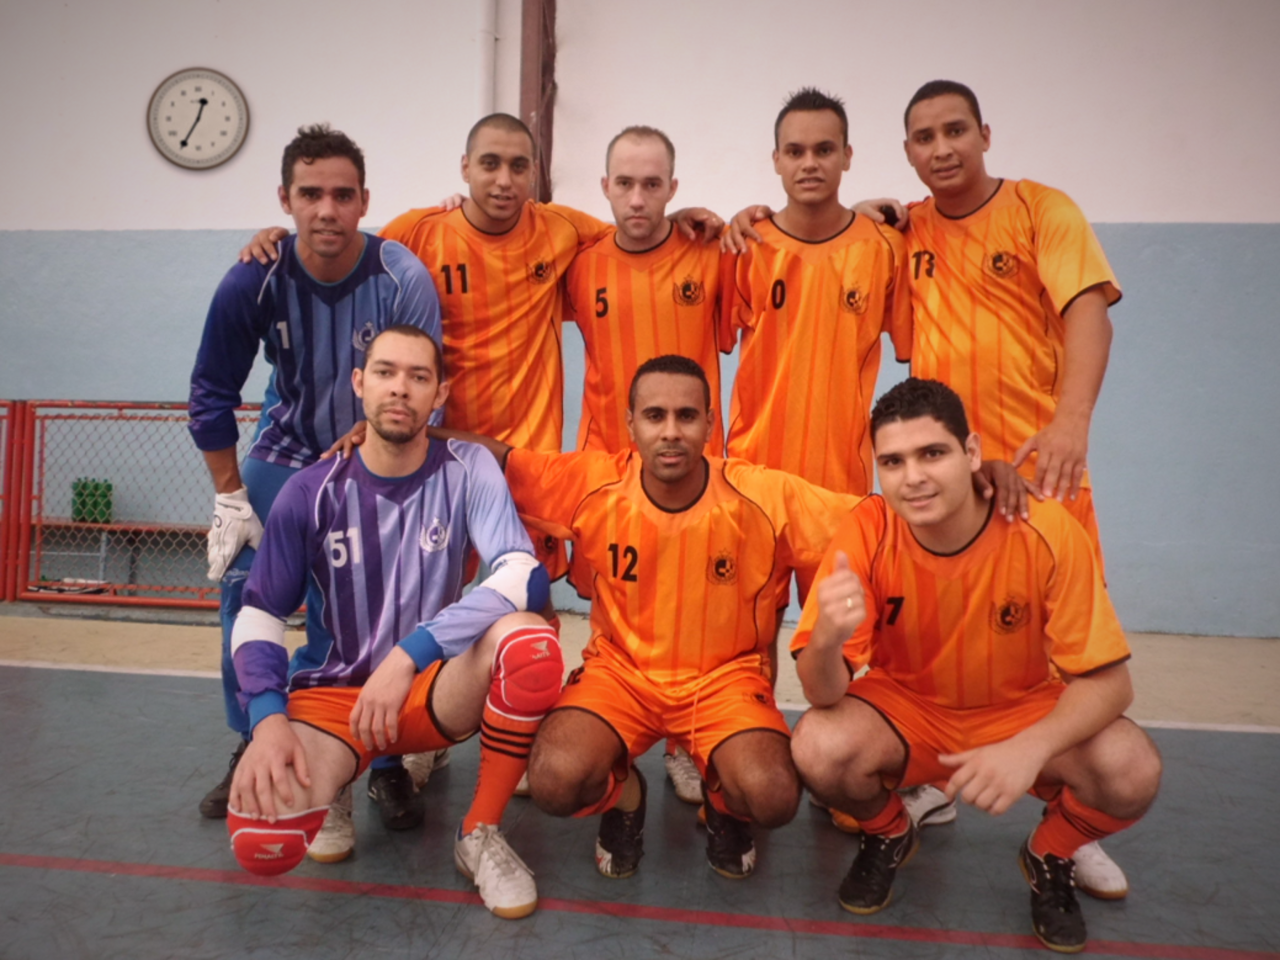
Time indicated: 12:35
